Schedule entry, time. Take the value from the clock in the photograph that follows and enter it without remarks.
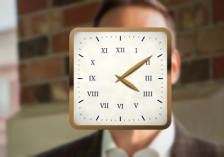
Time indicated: 4:09
